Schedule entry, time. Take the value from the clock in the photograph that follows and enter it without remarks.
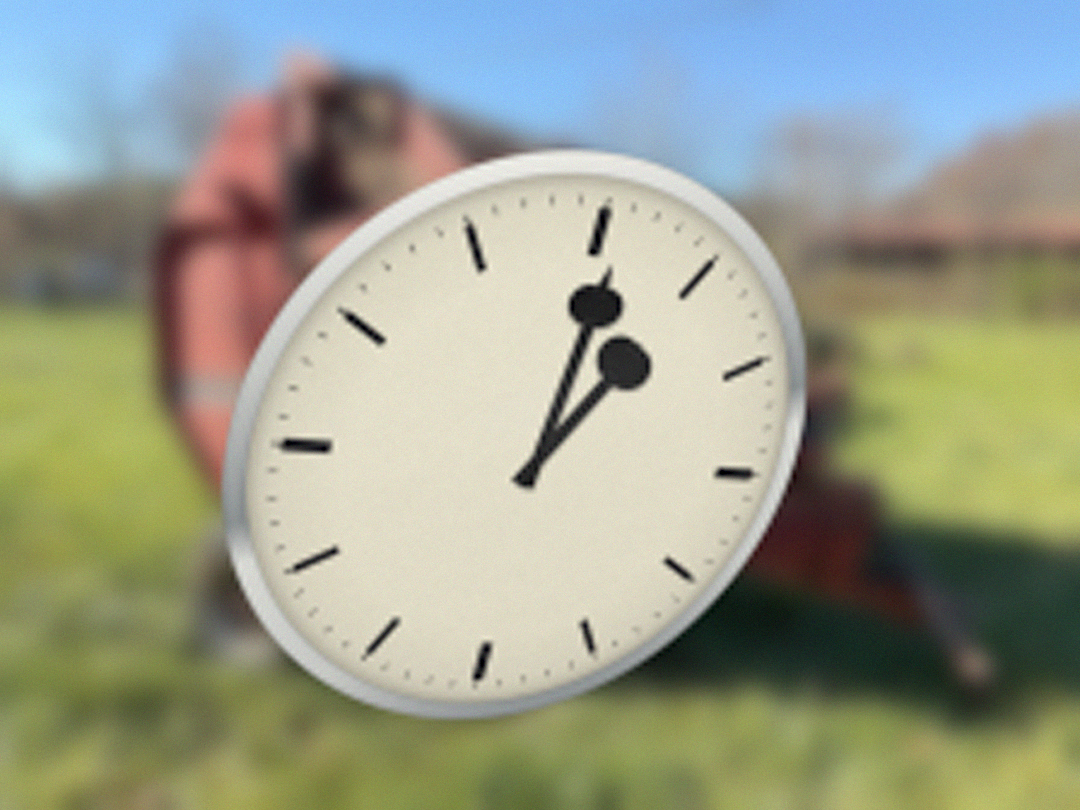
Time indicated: 1:01
